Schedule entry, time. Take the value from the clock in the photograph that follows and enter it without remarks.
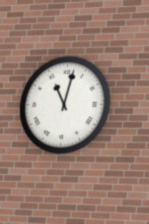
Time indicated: 11:02
